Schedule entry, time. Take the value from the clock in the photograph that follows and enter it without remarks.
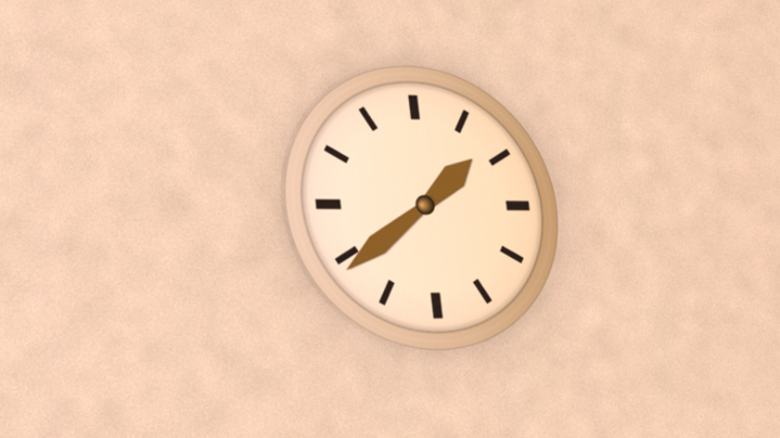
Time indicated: 1:39
